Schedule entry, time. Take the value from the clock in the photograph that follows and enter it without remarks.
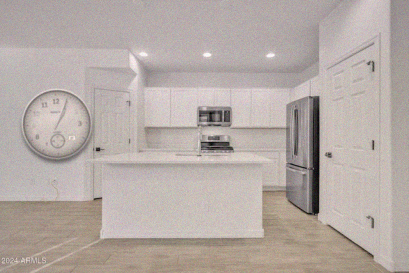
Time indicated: 1:04
